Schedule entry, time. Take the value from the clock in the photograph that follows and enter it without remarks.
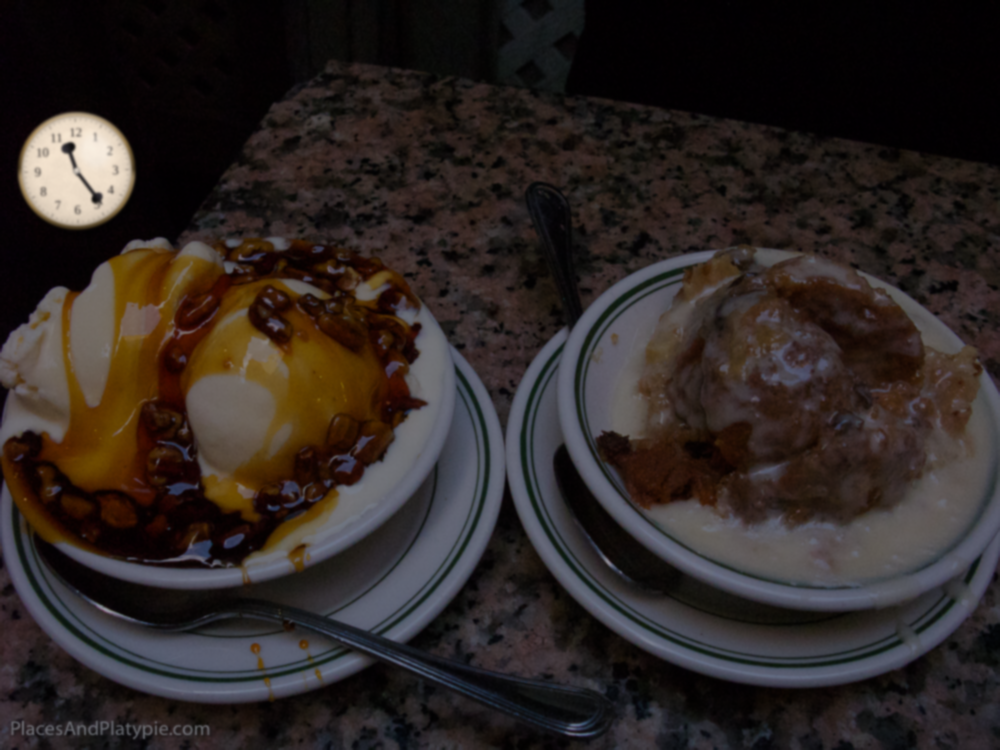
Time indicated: 11:24
